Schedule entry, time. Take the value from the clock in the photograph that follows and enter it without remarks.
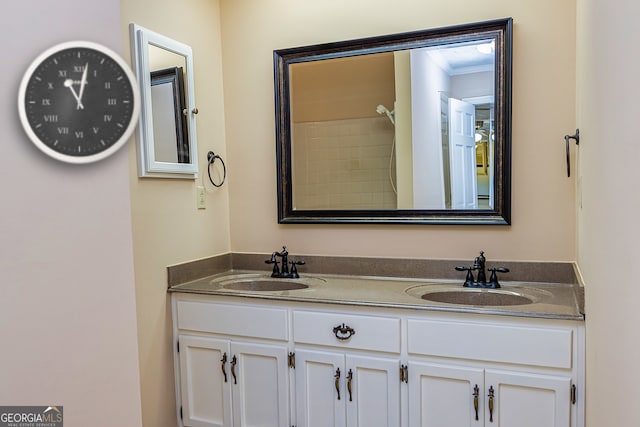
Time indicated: 11:02
